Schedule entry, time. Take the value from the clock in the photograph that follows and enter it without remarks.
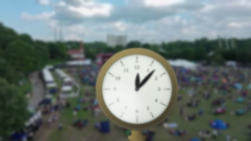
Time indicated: 12:07
